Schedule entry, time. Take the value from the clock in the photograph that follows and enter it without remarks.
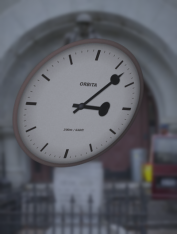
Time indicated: 3:07
